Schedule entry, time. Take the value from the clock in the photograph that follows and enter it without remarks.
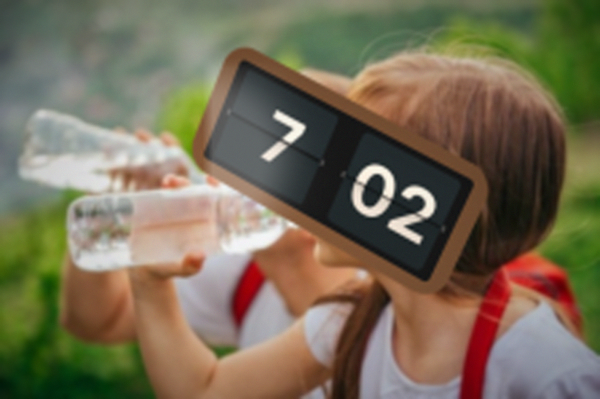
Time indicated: 7:02
